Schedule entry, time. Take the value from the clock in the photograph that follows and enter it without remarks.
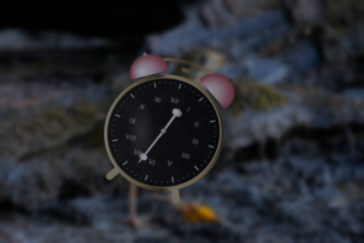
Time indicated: 12:33
